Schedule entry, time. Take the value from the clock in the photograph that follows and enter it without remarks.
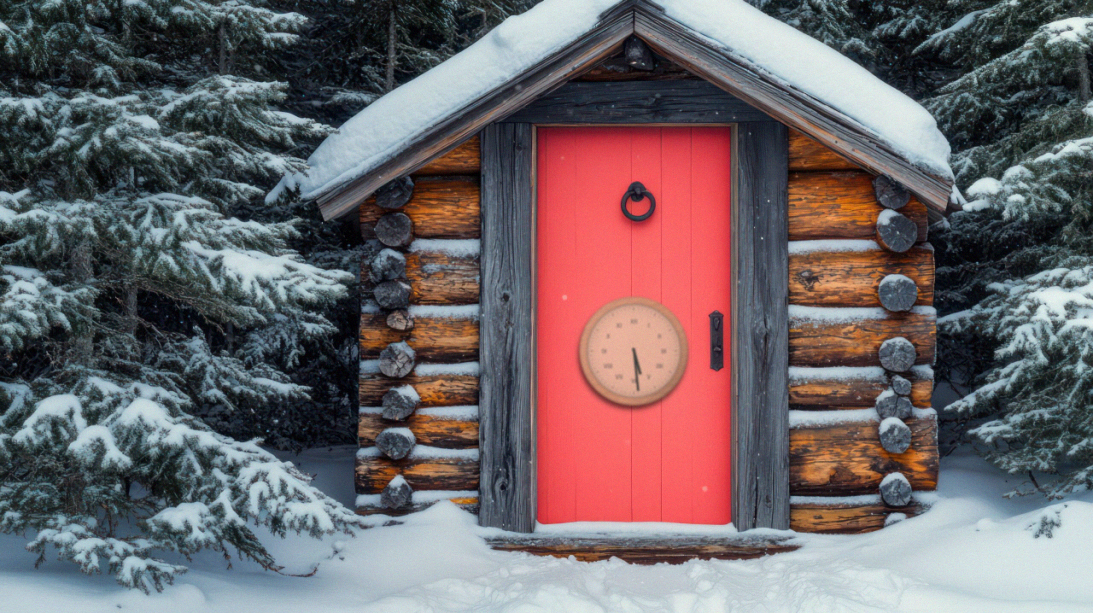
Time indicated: 5:29
